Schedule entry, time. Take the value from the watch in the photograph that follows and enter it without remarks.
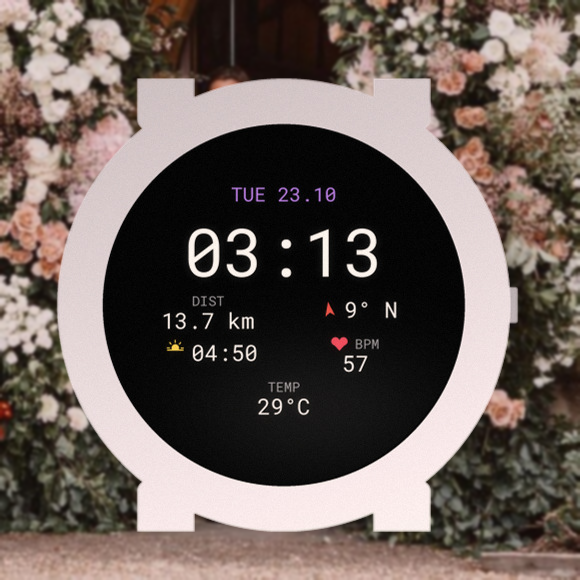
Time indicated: 3:13
